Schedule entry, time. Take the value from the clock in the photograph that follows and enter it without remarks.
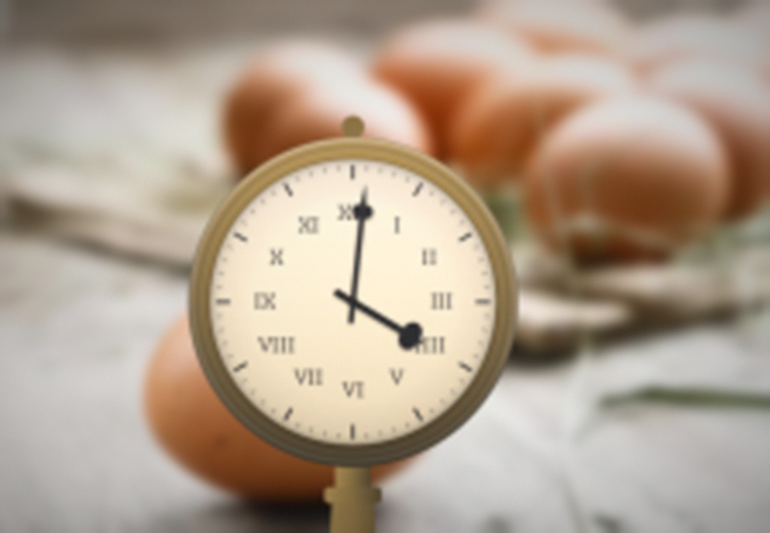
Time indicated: 4:01
